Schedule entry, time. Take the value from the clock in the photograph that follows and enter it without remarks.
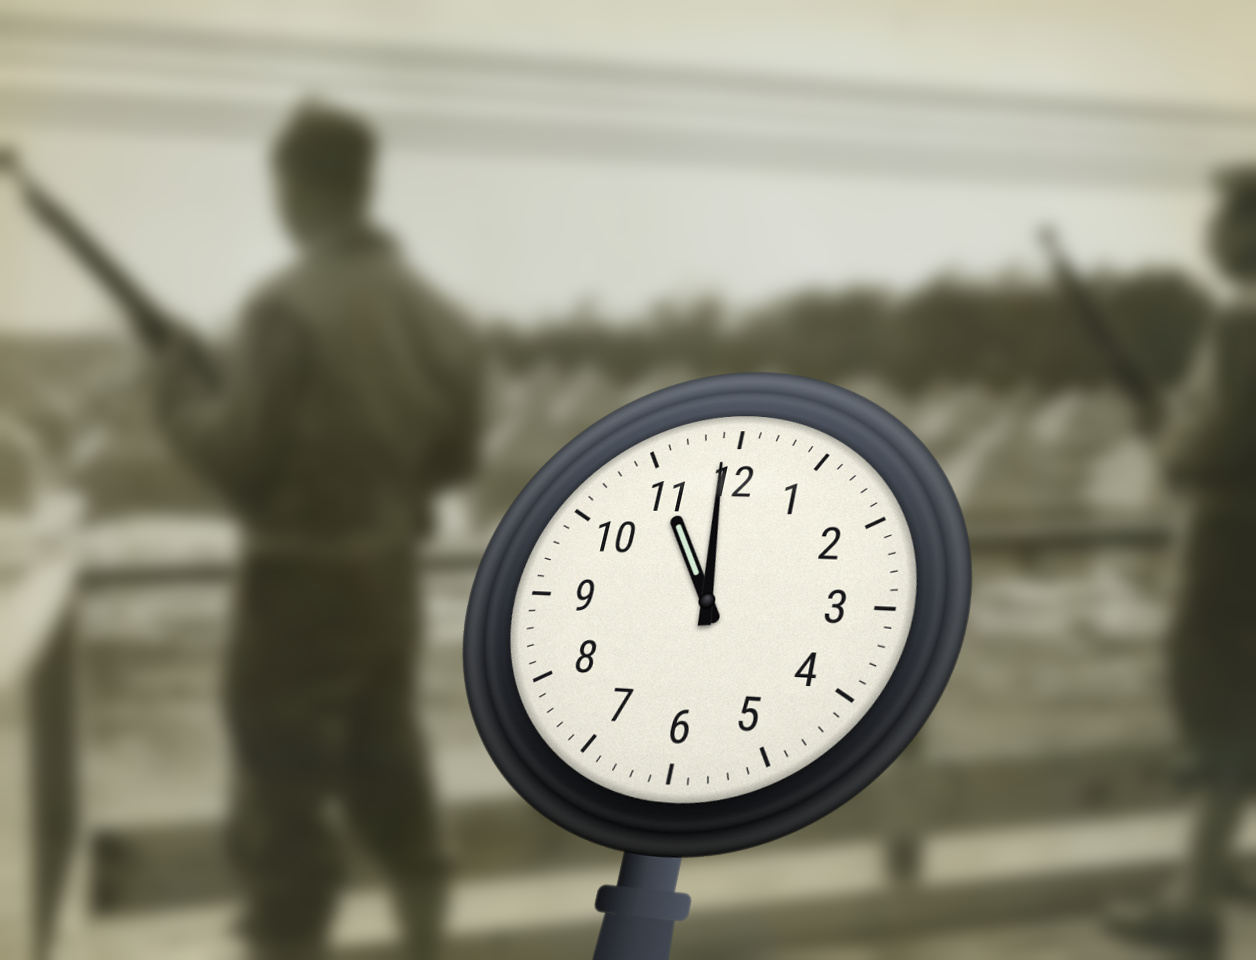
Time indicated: 10:59
